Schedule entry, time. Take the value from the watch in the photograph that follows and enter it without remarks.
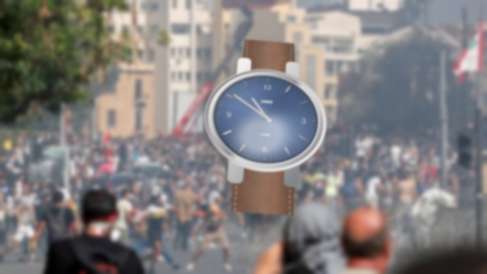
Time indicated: 10:51
